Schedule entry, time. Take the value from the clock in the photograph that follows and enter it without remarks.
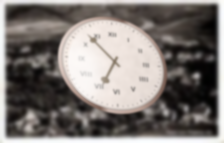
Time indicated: 6:53
